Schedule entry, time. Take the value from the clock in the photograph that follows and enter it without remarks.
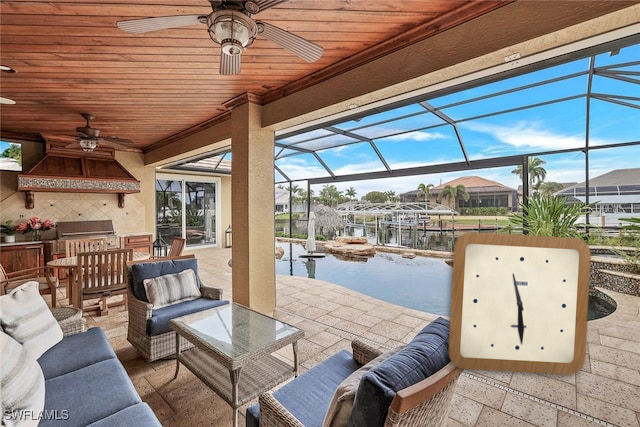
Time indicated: 11:29
